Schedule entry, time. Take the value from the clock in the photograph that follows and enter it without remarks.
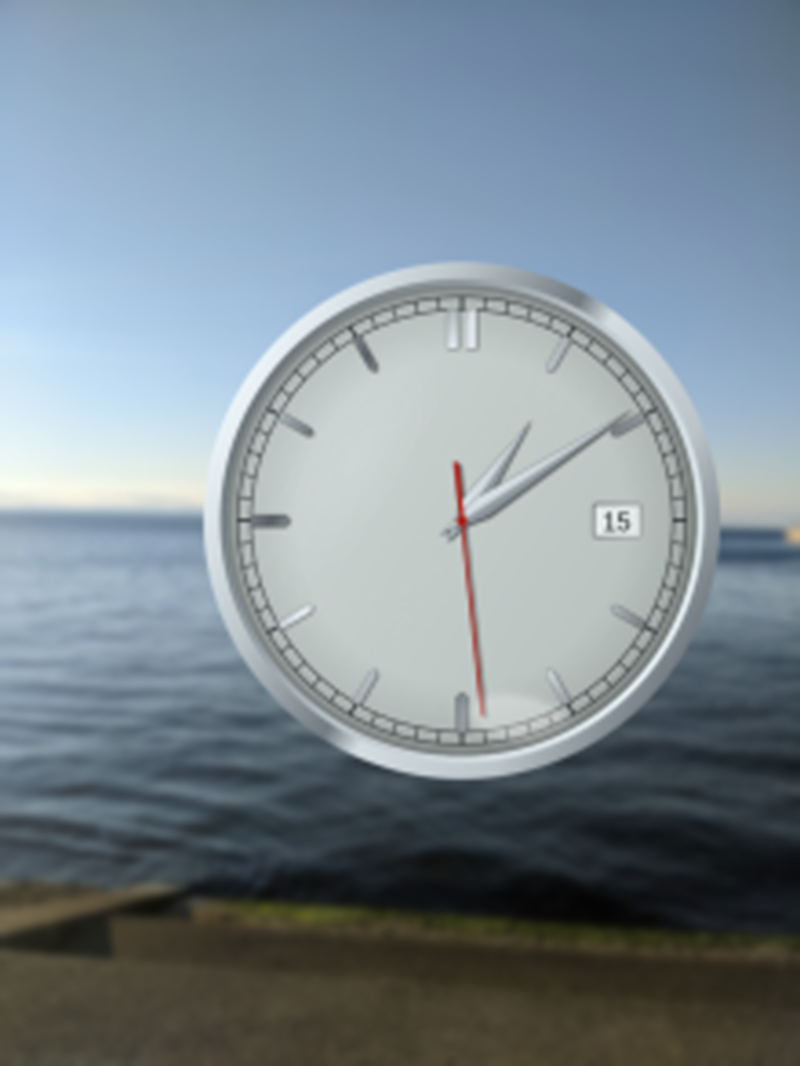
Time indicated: 1:09:29
